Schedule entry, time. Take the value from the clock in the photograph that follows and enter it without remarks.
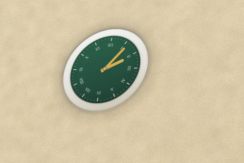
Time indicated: 2:06
